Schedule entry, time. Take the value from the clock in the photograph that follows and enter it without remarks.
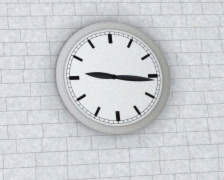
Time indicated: 9:16
